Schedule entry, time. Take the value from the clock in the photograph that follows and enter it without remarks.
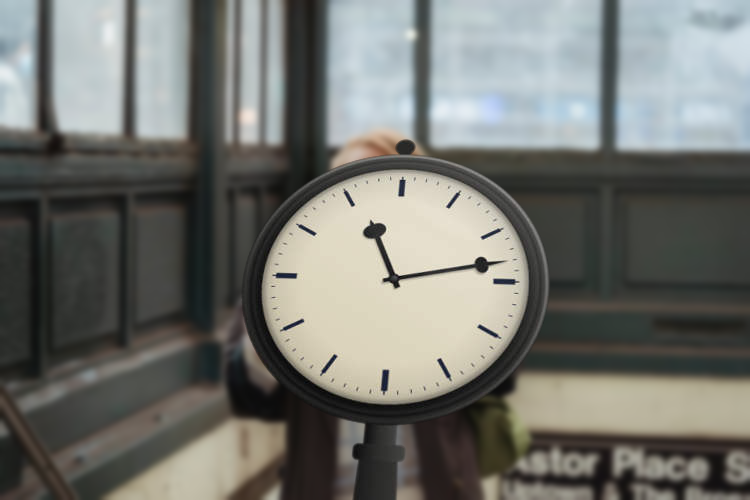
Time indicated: 11:13
